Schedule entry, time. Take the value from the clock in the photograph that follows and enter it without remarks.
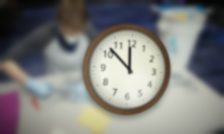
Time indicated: 11:52
